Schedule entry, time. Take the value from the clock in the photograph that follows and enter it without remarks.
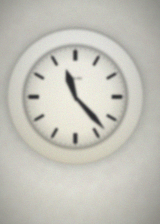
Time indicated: 11:23
